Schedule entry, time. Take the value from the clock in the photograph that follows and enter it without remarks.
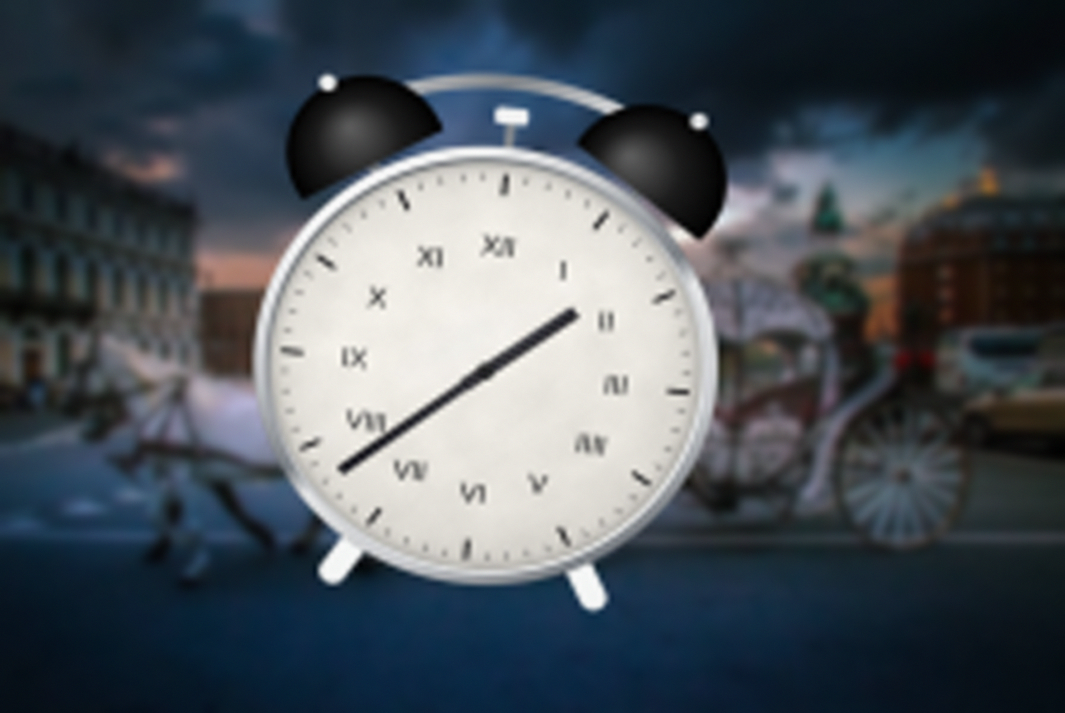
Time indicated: 1:38
